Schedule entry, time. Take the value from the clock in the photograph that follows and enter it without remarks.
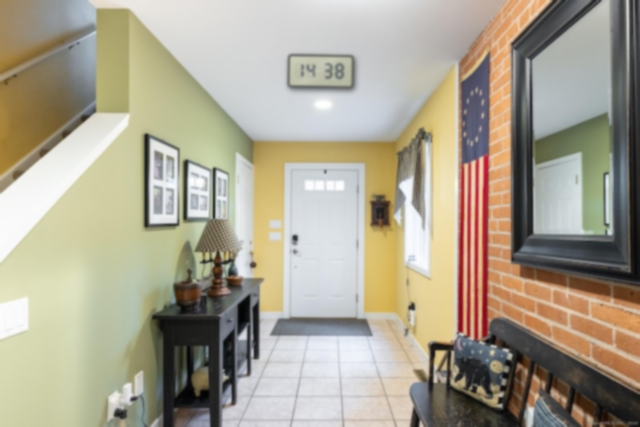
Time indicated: 14:38
